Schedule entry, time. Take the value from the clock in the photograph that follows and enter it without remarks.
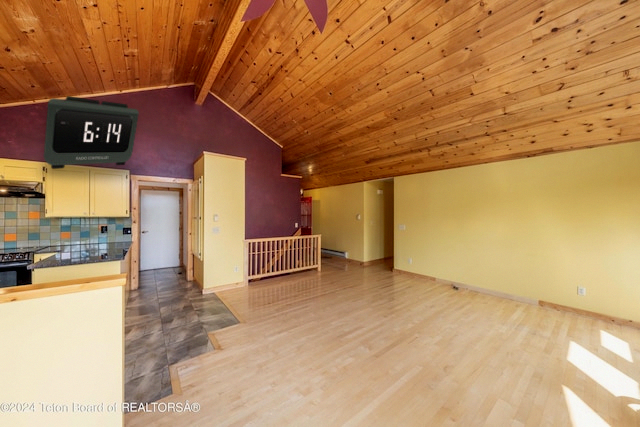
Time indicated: 6:14
